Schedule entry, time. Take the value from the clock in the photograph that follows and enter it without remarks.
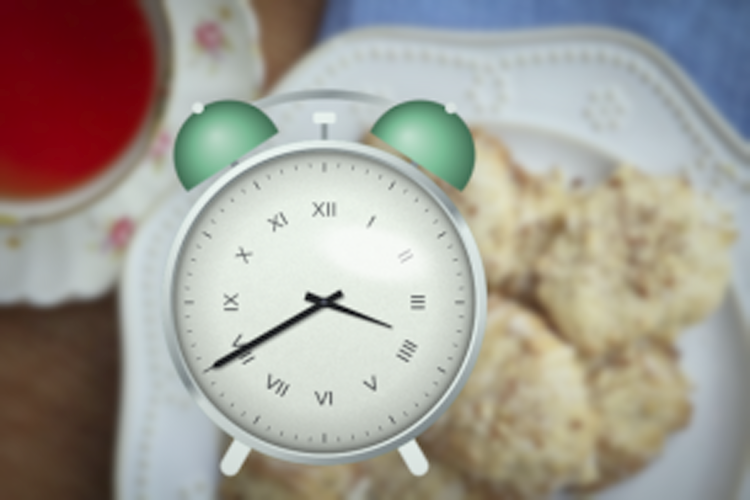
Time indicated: 3:40
